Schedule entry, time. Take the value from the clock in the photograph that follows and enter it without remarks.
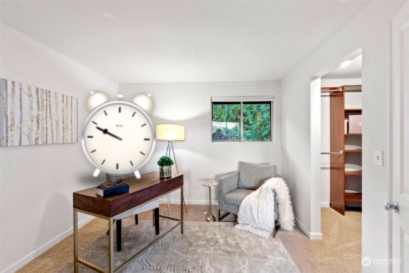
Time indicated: 9:49
